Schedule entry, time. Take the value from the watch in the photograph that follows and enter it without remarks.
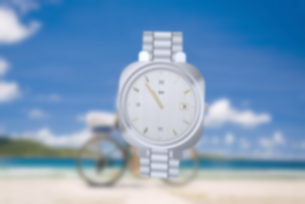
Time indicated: 10:54
